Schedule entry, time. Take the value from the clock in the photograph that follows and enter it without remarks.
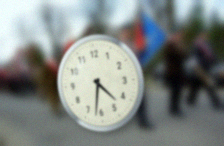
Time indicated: 4:32
